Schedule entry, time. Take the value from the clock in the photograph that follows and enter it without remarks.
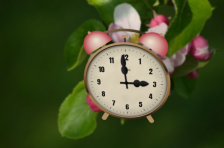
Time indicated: 2:59
